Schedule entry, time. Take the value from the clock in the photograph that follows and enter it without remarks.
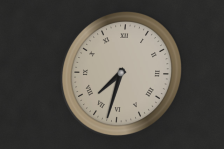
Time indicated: 7:32
